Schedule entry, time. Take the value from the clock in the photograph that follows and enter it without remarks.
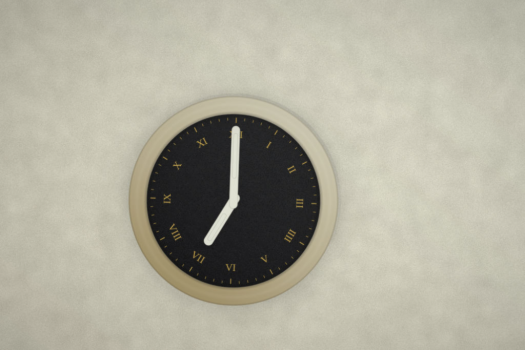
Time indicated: 7:00
